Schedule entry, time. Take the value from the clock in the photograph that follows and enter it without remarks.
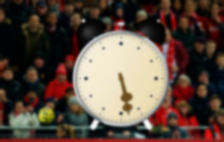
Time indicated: 5:28
